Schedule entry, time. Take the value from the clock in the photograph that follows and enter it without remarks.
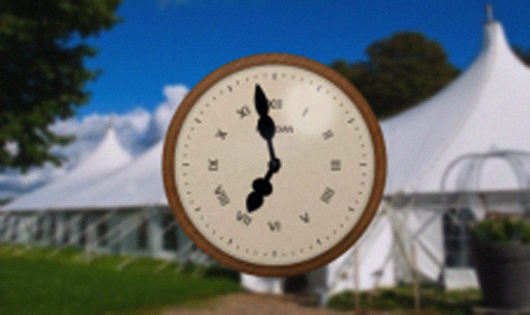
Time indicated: 6:58
